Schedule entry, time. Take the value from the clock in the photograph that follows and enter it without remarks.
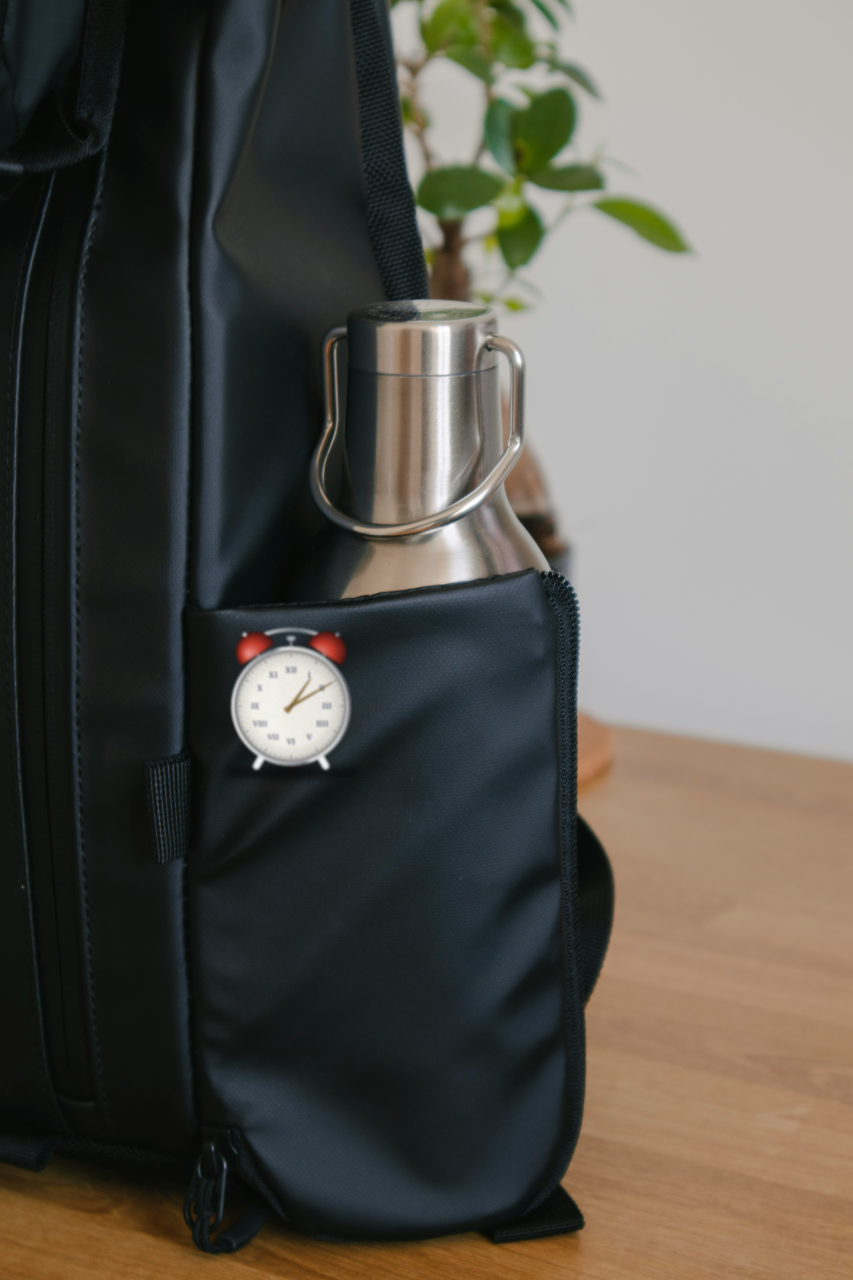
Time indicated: 1:10
